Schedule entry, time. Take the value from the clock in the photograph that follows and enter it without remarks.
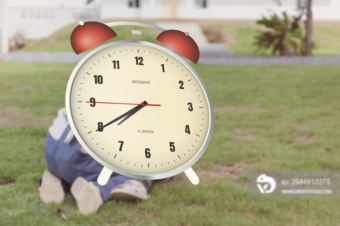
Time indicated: 7:39:45
